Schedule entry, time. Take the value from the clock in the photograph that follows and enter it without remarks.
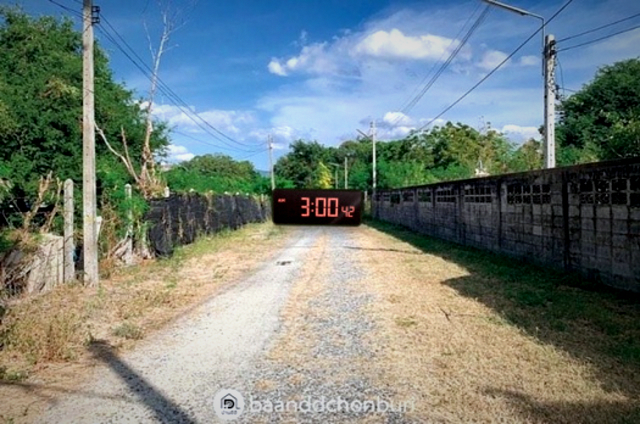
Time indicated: 3:00:42
